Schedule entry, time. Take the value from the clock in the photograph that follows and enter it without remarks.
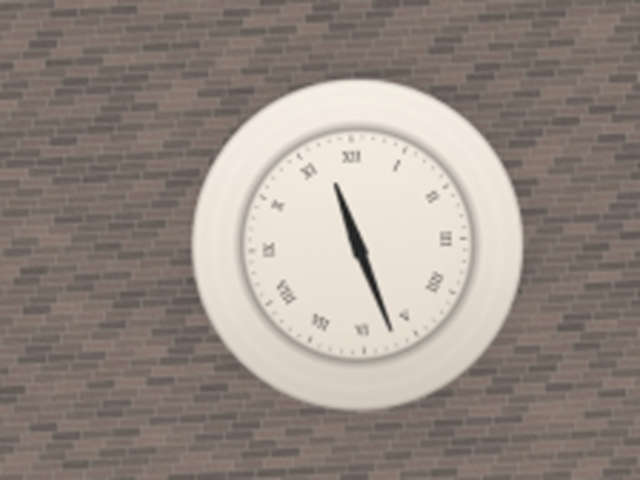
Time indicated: 11:27
